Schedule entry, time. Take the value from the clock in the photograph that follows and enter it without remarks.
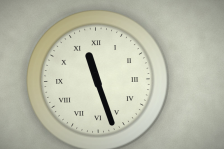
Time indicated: 11:27
